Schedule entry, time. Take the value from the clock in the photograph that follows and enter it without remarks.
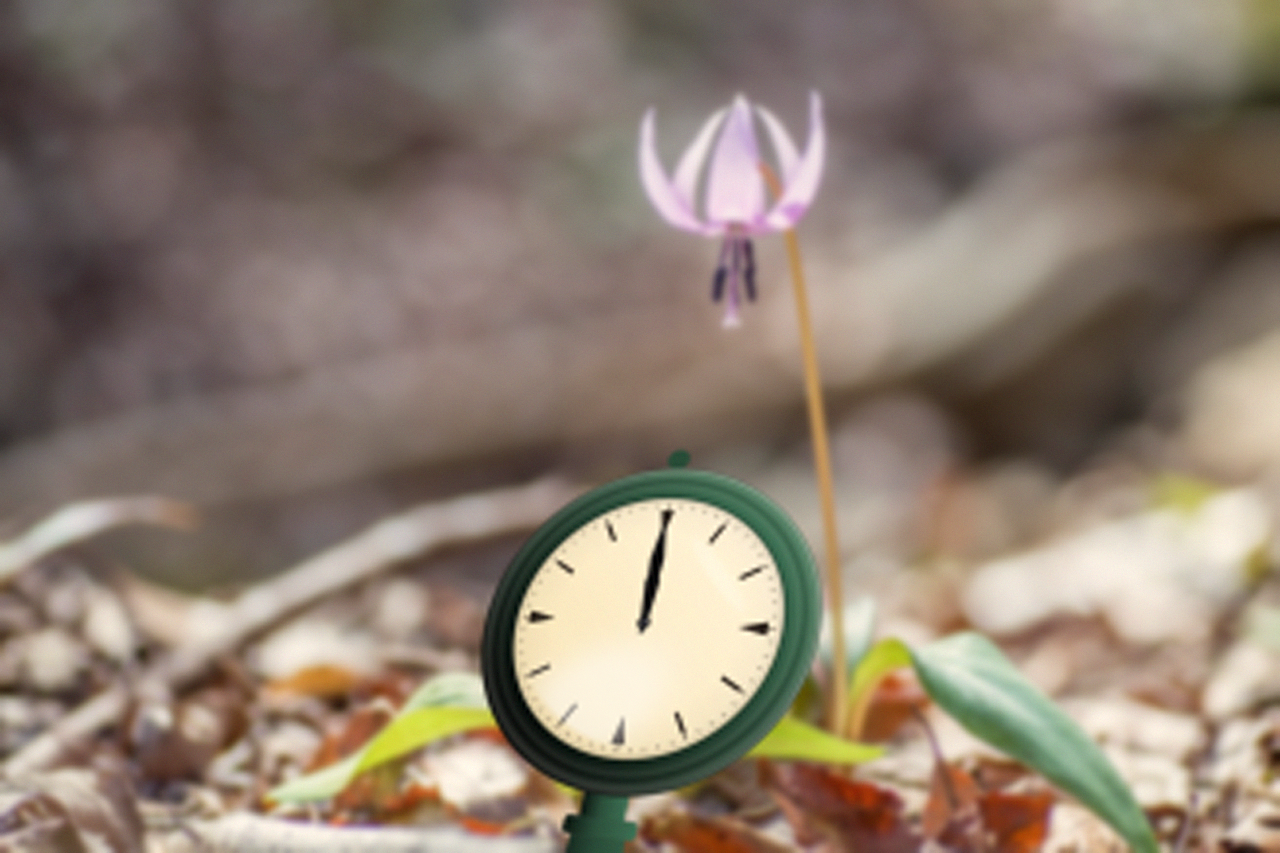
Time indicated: 12:00
